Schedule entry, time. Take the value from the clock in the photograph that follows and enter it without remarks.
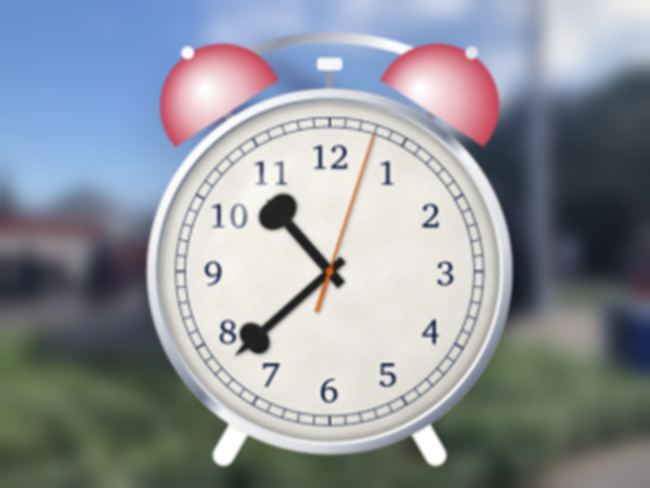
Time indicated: 10:38:03
